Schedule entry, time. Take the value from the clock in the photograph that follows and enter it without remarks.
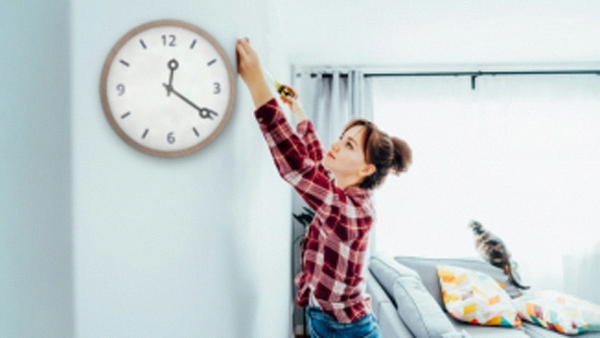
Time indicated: 12:21
